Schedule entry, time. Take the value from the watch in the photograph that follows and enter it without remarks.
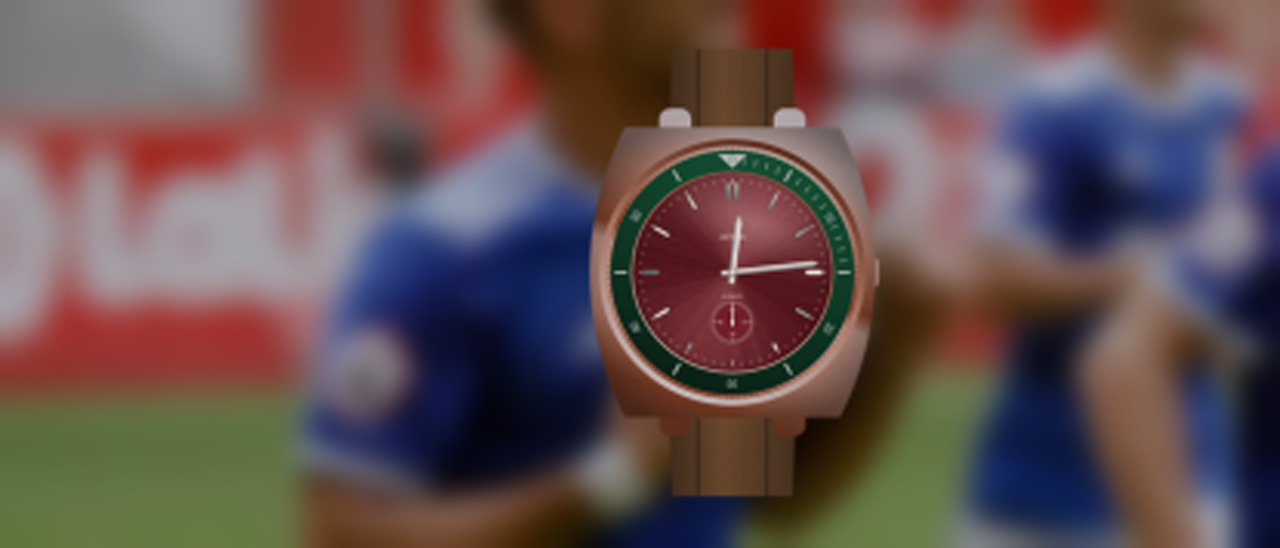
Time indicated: 12:14
